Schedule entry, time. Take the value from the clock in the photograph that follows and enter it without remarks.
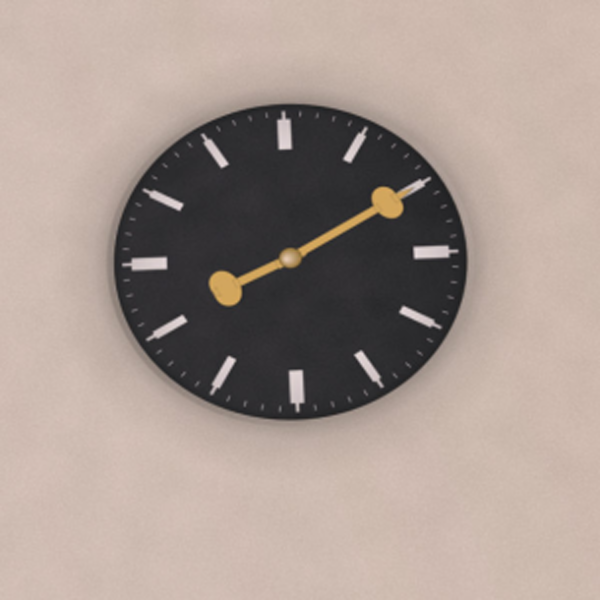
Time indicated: 8:10
